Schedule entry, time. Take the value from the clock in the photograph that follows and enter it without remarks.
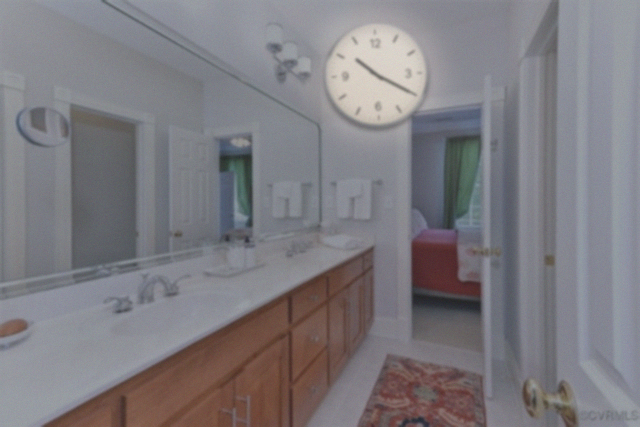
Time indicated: 10:20
